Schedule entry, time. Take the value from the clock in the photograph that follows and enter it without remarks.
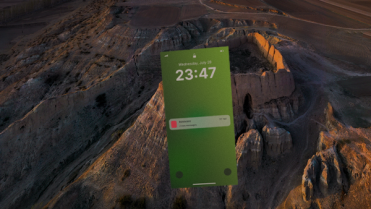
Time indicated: 23:47
